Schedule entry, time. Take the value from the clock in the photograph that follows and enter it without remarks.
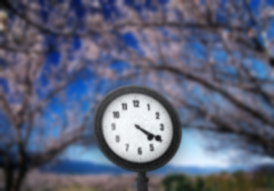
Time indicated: 4:20
